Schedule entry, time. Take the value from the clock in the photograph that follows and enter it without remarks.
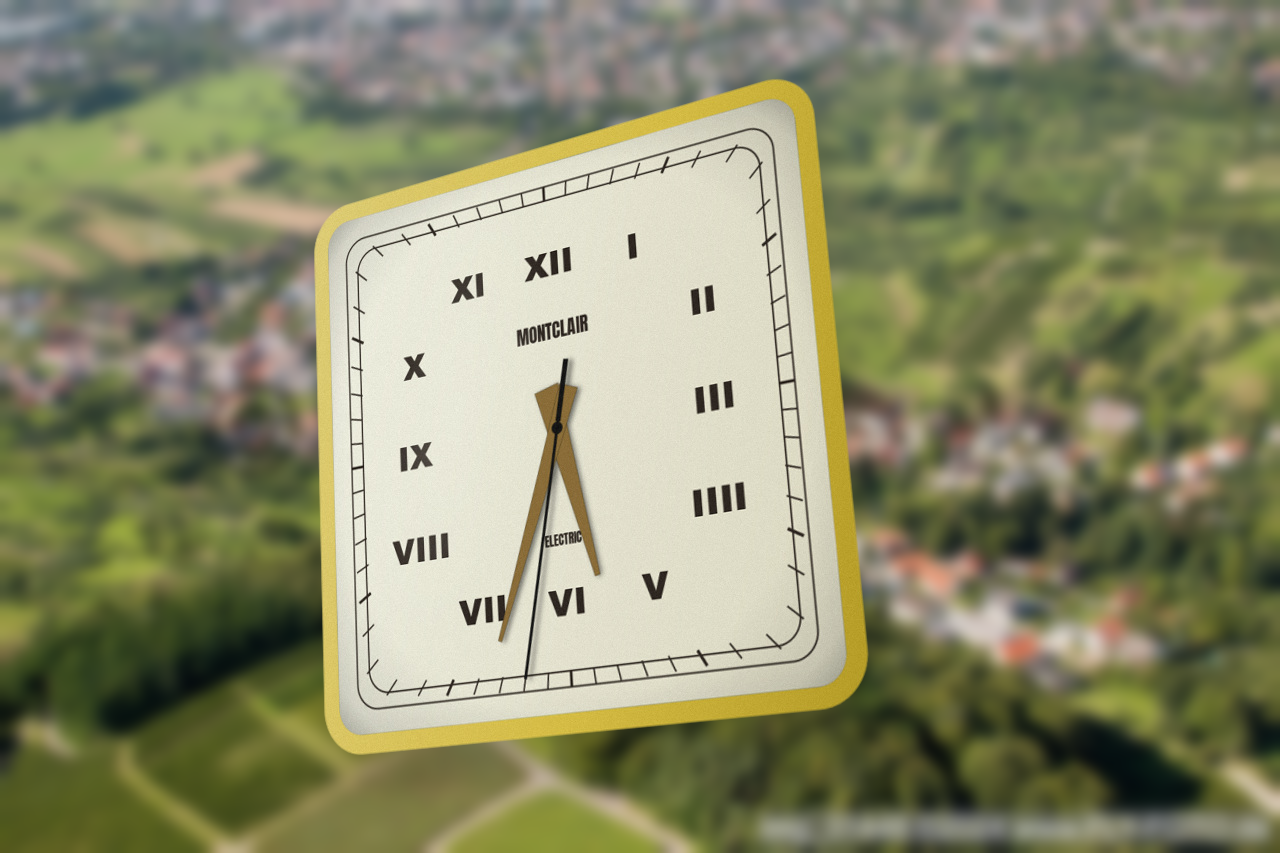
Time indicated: 5:33:32
